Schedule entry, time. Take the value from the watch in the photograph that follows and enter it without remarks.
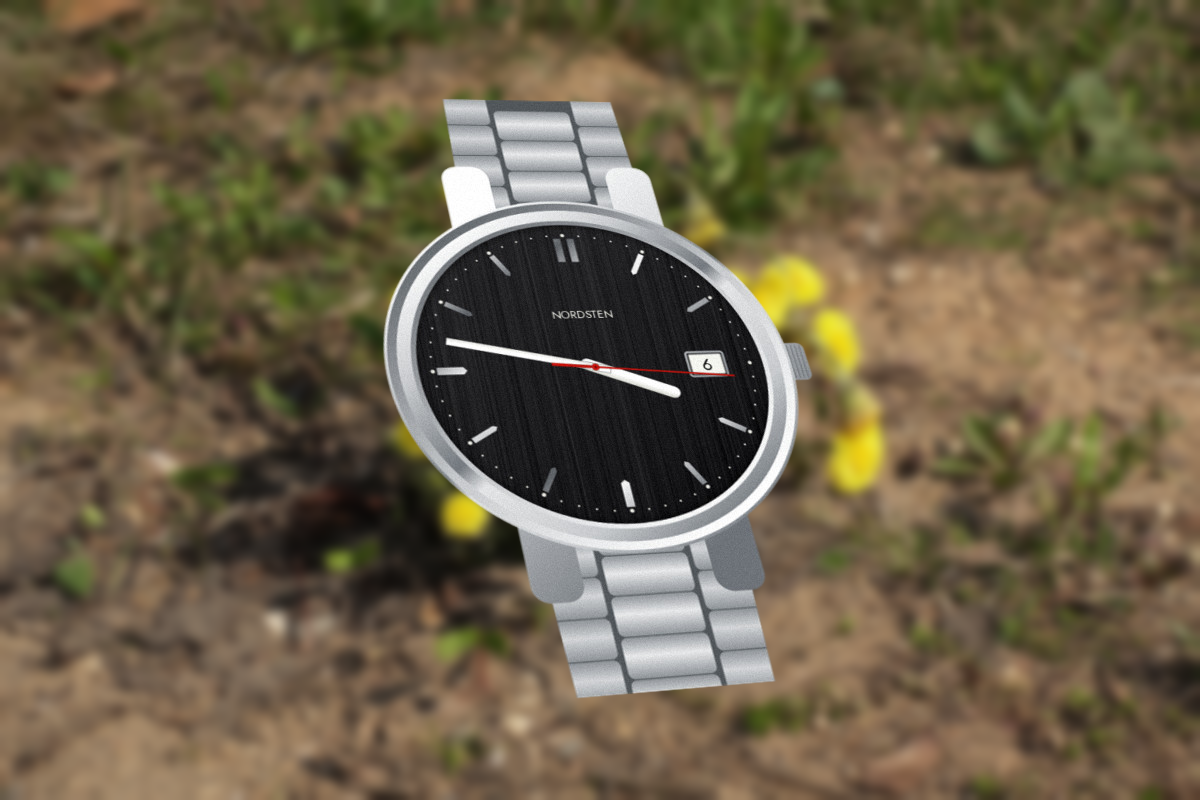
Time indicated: 3:47:16
